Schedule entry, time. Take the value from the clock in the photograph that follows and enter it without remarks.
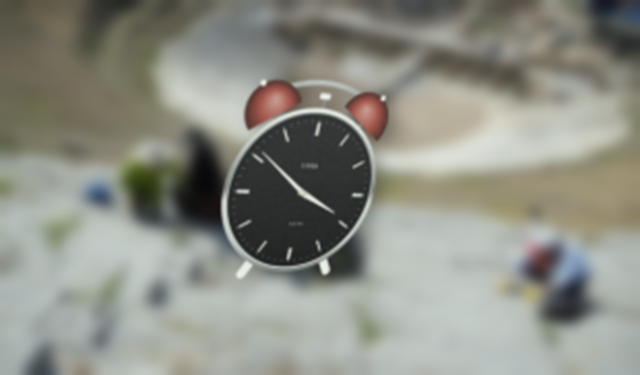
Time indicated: 3:51
